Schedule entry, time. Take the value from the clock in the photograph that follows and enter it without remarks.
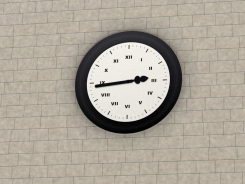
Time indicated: 2:44
